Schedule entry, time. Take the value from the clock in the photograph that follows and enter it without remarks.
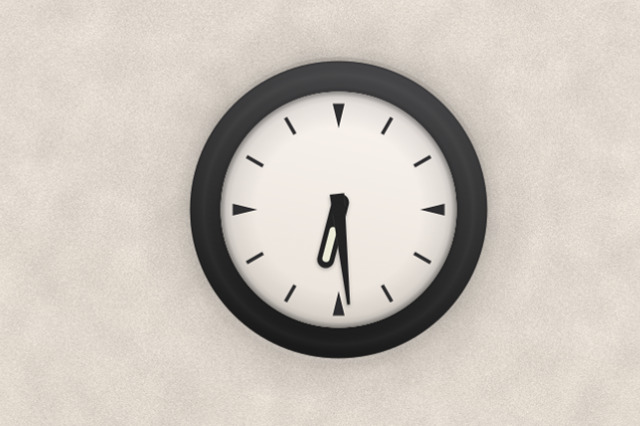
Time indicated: 6:29
